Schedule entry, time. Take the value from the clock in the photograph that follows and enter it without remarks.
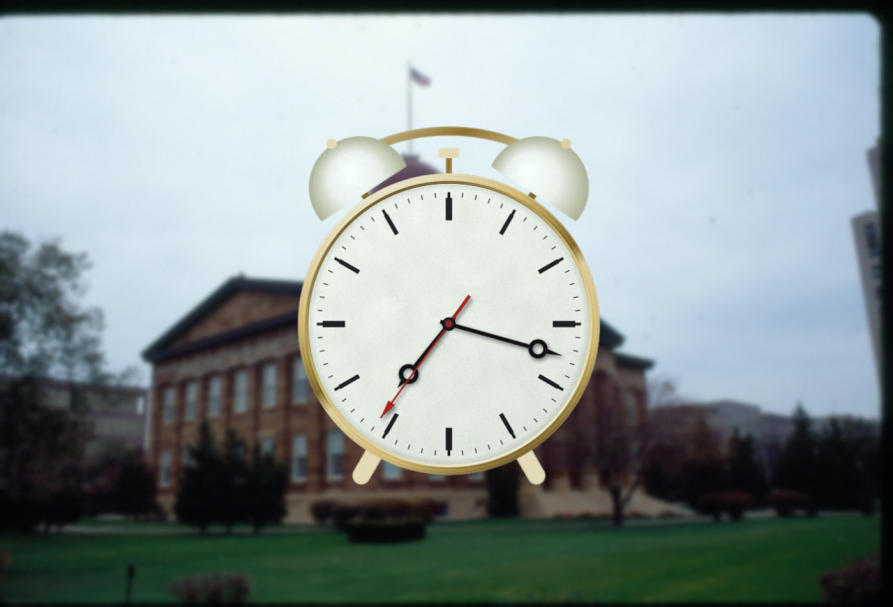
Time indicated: 7:17:36
